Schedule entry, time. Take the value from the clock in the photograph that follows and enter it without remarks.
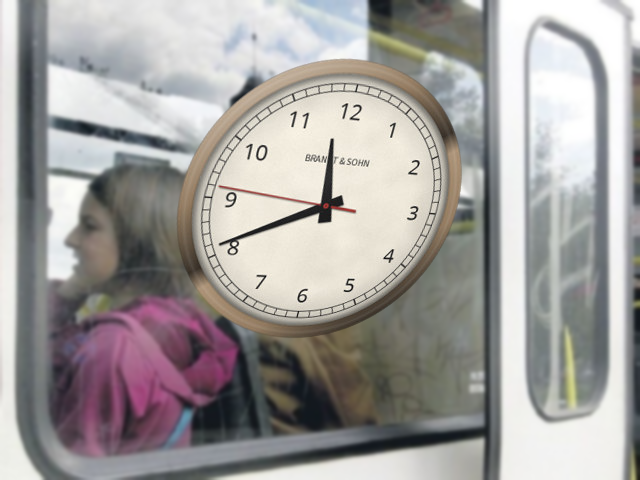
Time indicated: 11:40:46
